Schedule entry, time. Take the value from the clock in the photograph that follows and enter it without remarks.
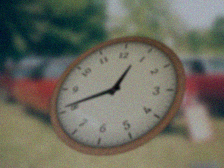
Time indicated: 12:41
